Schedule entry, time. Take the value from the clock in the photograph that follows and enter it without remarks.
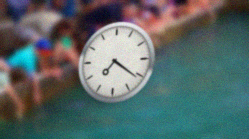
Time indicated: 7:21
